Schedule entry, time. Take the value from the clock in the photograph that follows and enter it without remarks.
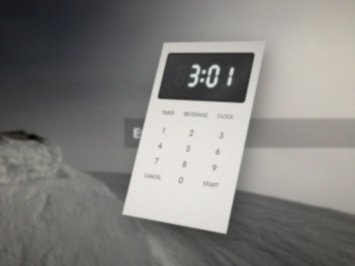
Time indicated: 3:01
